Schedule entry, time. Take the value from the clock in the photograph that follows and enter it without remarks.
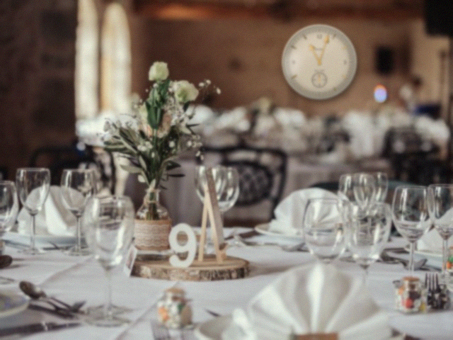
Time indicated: 11:03
